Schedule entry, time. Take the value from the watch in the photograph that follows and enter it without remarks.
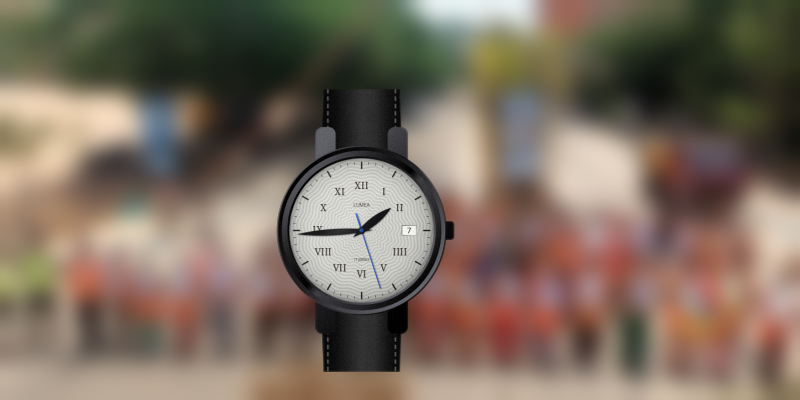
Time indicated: 1:44:27
